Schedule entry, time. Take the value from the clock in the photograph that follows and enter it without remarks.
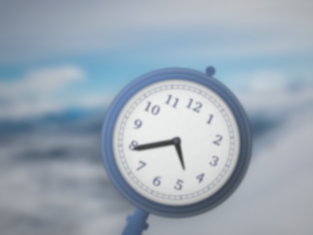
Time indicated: 4:39
